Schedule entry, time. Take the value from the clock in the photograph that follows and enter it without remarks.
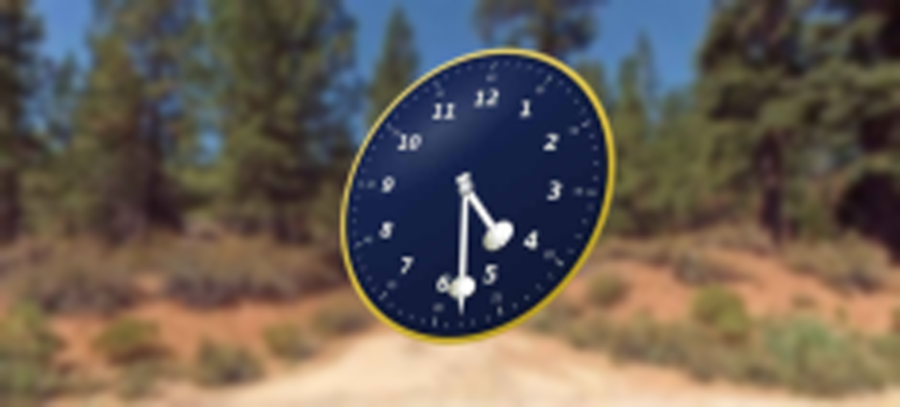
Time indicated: 4:28
